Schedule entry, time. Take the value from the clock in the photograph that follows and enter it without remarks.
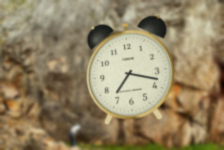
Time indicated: 7:18
